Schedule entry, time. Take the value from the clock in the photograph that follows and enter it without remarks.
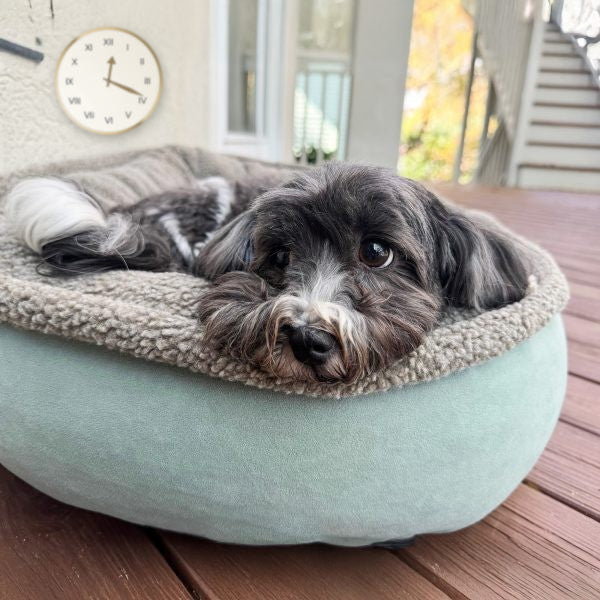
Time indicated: 12:19
